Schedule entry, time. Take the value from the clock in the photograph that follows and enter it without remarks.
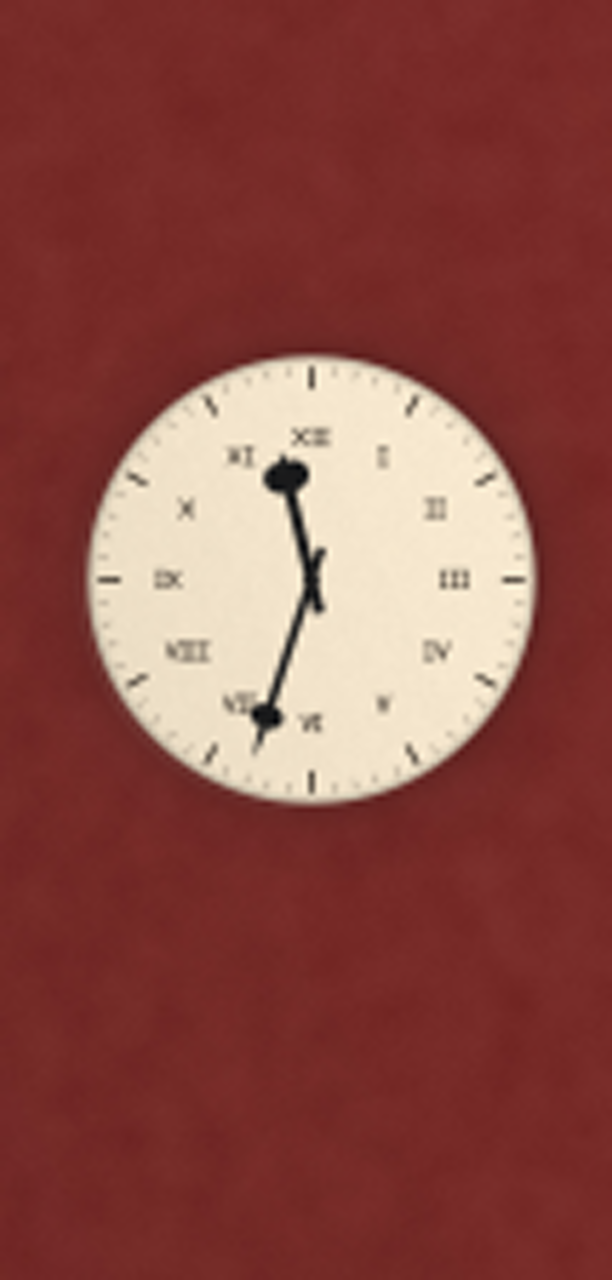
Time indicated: 11:33
